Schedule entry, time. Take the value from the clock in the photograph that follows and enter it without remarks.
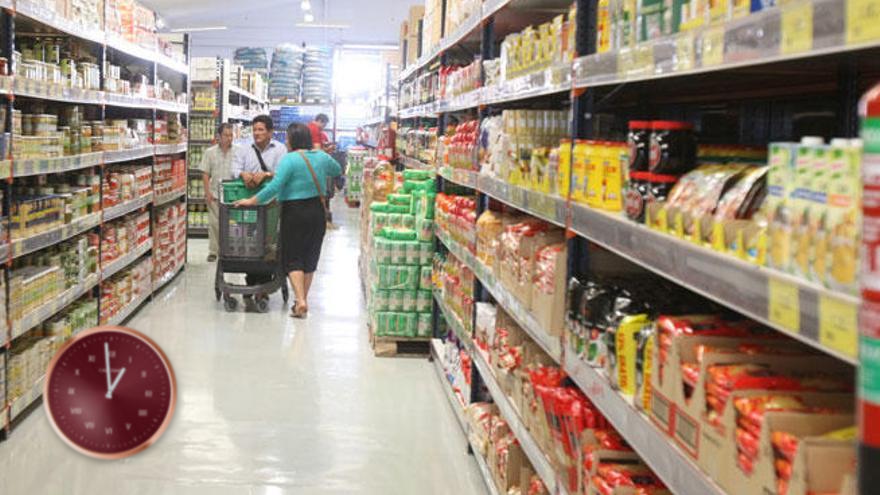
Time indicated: 12:59
